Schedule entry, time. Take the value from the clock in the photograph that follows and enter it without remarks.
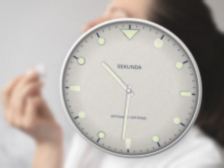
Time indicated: 10:31
